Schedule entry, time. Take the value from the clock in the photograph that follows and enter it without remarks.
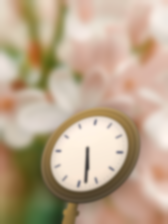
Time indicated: 5:28
